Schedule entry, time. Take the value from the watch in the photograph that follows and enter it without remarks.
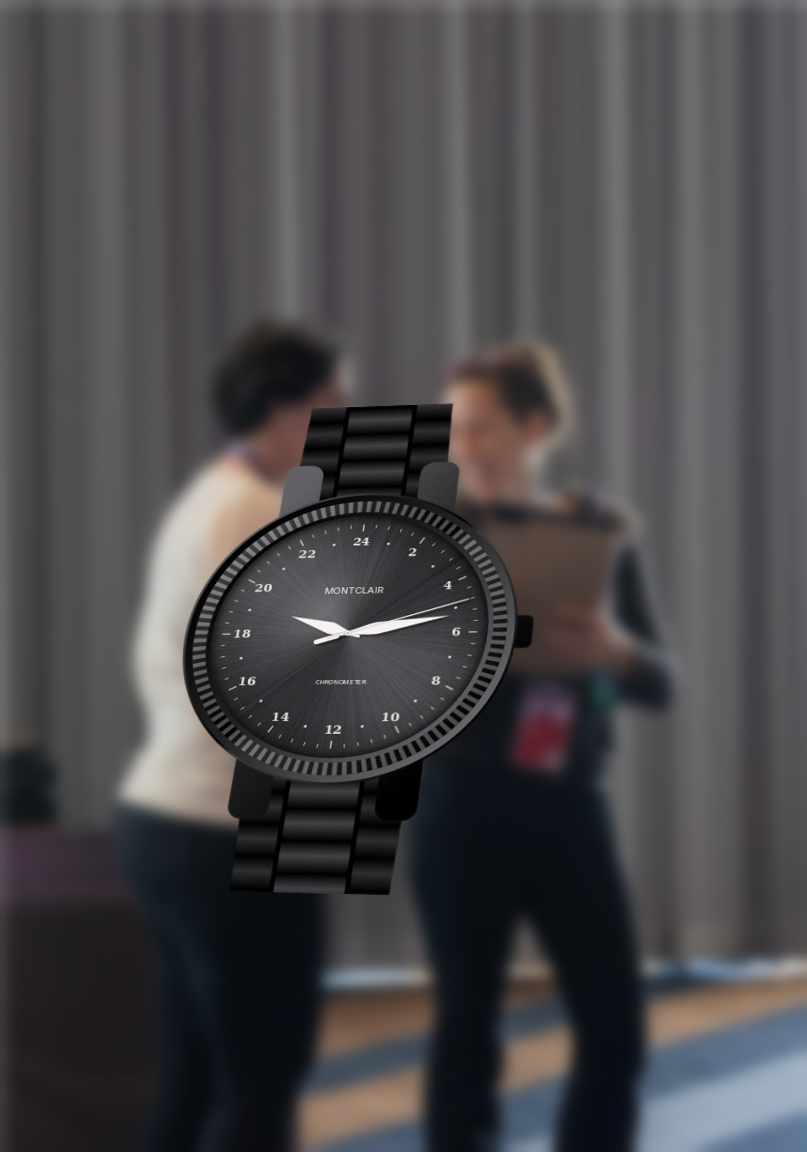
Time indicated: 19:13:12
